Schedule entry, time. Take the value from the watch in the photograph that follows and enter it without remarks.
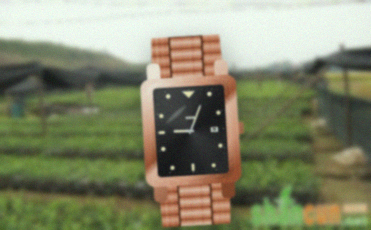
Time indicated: 9:04
